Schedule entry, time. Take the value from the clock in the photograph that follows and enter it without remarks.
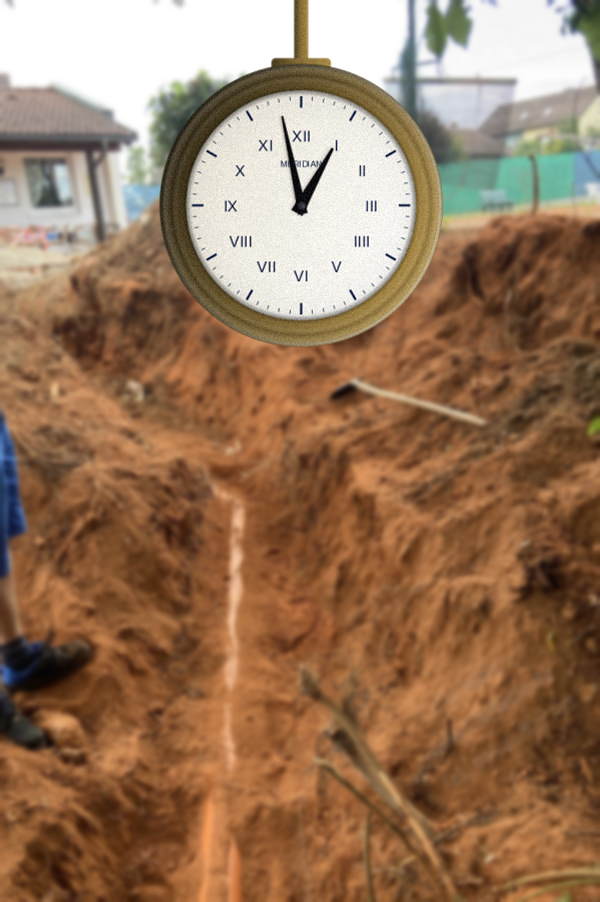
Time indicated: 12:58
